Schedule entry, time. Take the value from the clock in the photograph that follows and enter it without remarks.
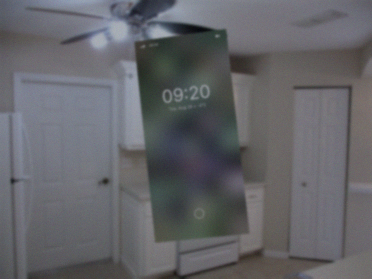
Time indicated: 9:20
